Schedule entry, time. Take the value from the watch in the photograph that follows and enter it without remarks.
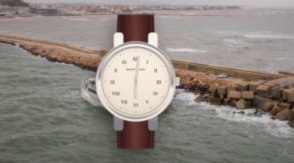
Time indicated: 6:01
